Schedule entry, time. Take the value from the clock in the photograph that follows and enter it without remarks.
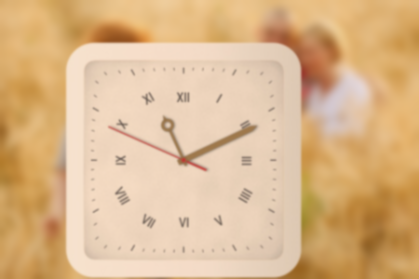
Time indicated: 11:10:49
